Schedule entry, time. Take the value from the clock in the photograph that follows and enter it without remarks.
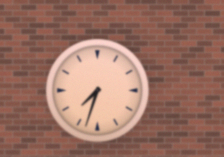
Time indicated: 7:33
